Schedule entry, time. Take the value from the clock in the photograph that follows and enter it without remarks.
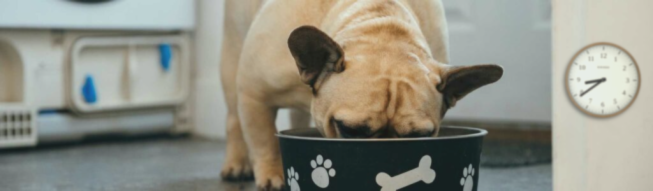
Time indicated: 8:39
